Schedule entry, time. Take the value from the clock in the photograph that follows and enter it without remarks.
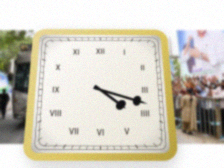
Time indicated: 4:18
